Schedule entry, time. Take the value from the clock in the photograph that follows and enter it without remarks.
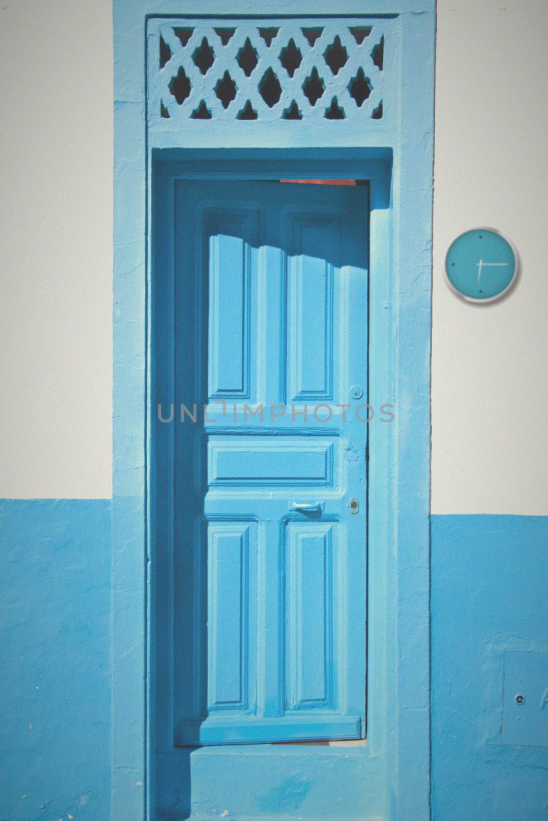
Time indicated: 6:15
